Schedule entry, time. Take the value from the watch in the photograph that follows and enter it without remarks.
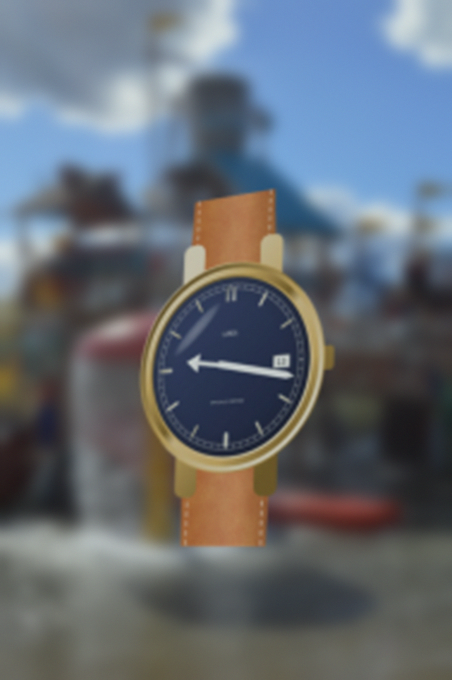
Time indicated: 9:17
